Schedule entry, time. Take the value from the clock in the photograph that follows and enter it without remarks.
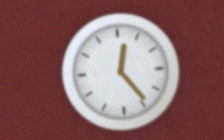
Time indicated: 12:24
